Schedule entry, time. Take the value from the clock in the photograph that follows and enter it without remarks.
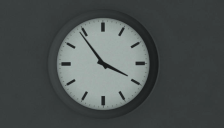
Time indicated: 3:54
